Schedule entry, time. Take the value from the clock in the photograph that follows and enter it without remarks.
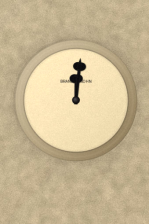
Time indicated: 12:01
